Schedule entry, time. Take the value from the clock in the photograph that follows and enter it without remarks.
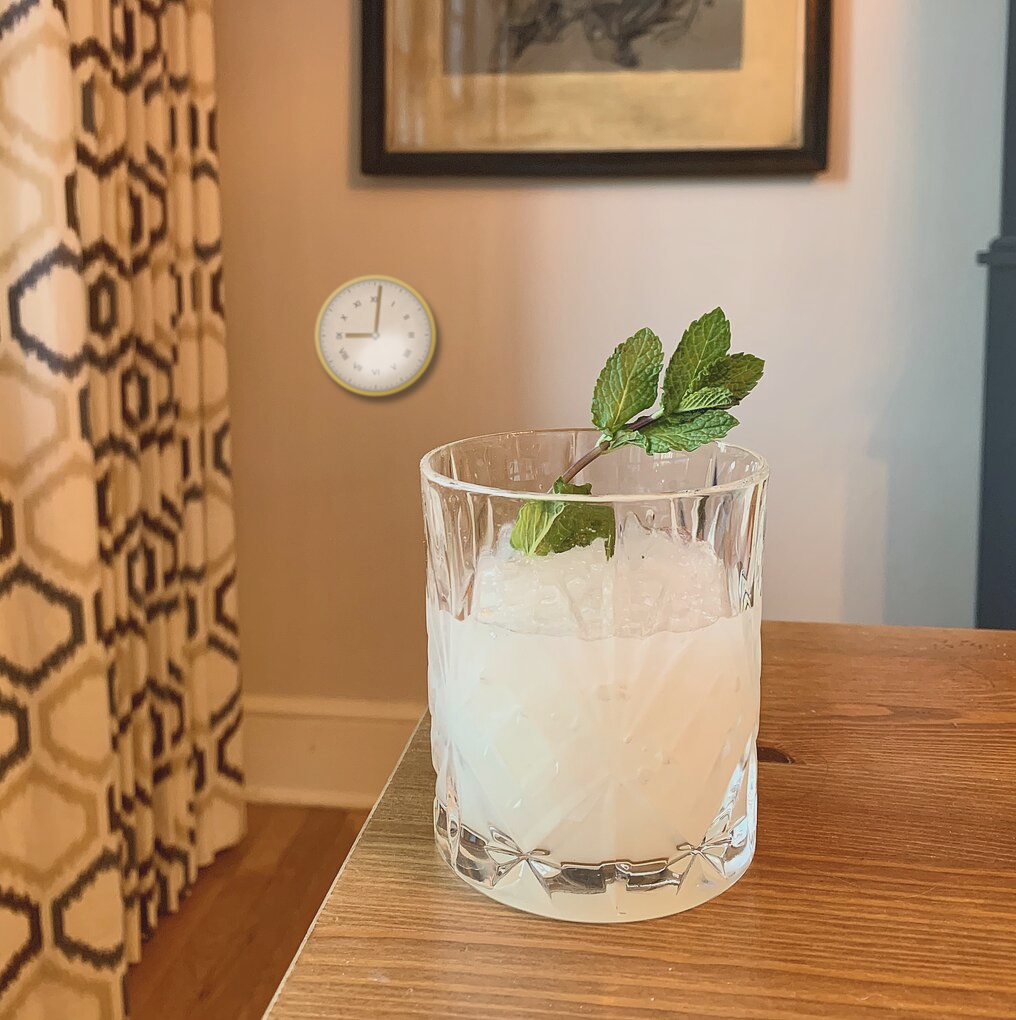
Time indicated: 9:01
